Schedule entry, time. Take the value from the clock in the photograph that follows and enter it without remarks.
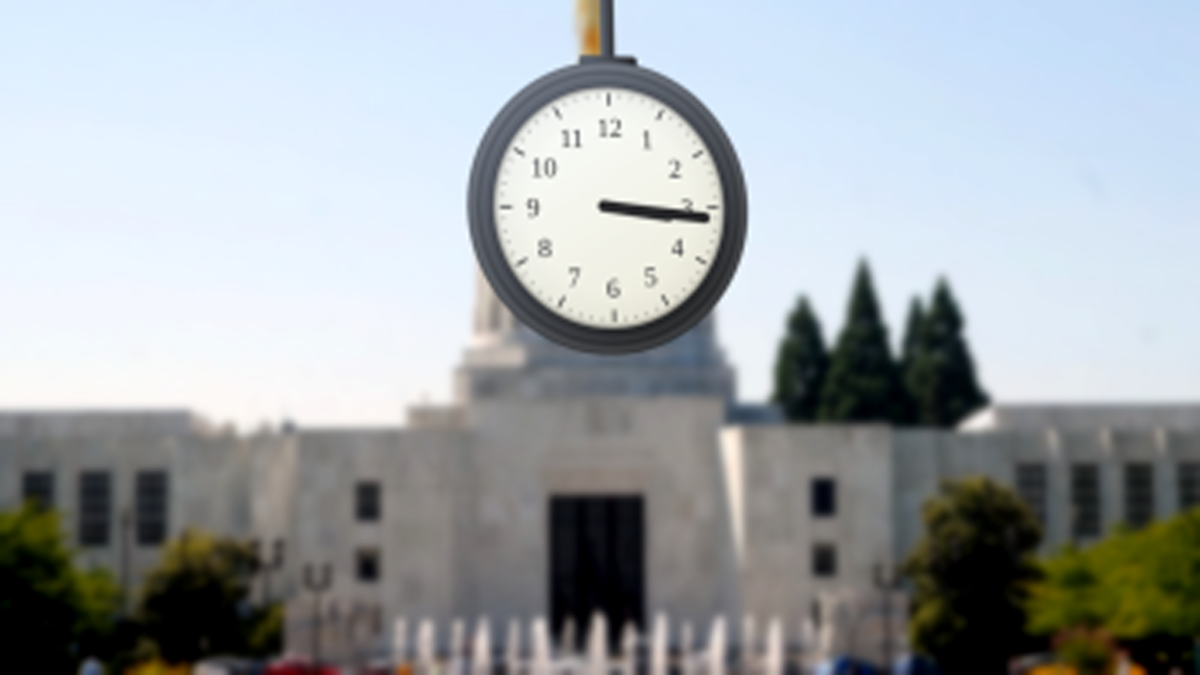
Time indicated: 3:16
